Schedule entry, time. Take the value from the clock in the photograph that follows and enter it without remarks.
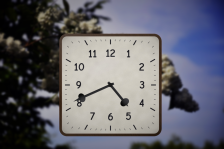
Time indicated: 4:41
